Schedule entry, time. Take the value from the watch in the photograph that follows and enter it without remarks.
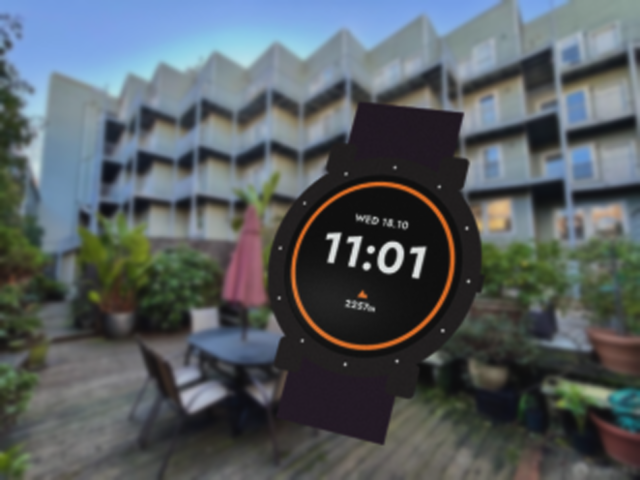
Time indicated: 11:01
